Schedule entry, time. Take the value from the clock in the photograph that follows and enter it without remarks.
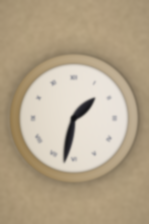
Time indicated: 1:32
